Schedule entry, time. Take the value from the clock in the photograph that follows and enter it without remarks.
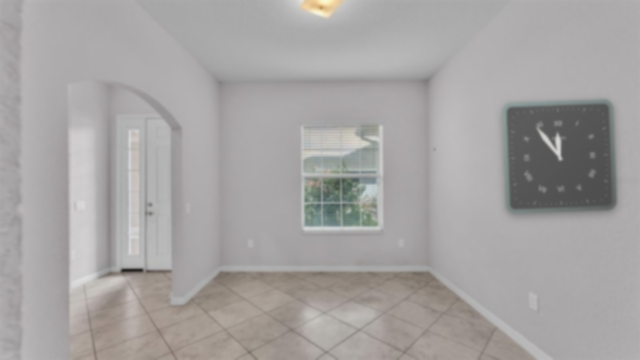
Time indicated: 11:54
